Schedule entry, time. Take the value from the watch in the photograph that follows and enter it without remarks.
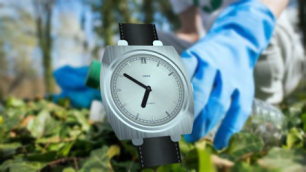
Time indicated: 6:51
